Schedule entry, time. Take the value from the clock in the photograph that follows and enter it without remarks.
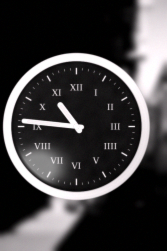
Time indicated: 10:46
